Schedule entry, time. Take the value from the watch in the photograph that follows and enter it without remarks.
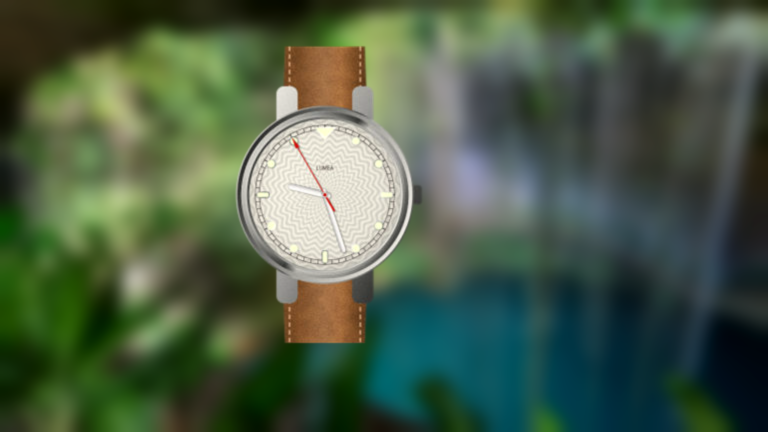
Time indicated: 9:26:55
